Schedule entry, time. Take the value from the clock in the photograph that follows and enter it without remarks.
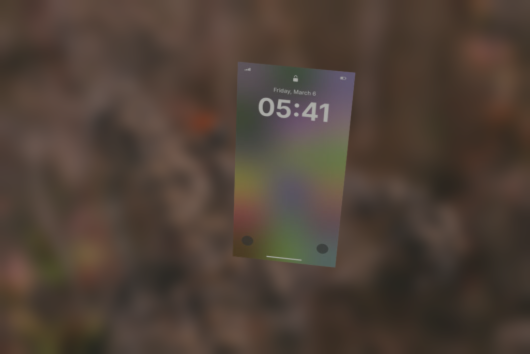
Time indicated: 5:41
